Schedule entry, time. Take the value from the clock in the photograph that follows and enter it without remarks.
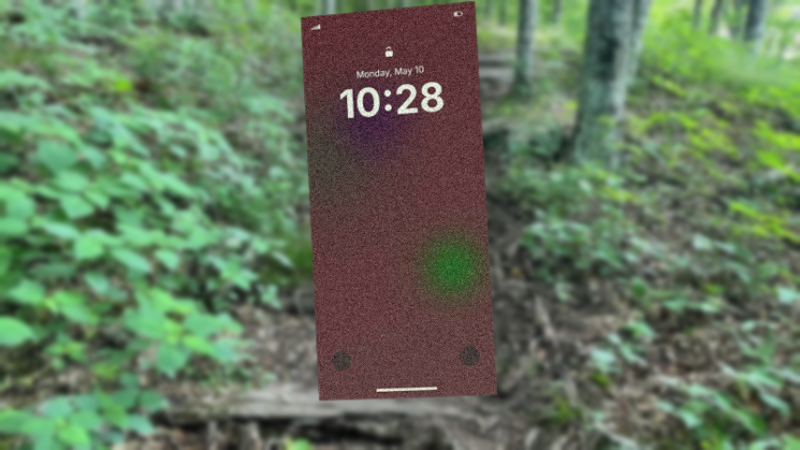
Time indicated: 10:28
